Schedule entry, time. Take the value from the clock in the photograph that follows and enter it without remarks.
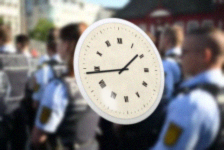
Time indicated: 1:44
